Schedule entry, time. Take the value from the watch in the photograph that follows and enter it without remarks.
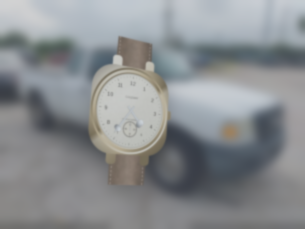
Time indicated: 4:36
